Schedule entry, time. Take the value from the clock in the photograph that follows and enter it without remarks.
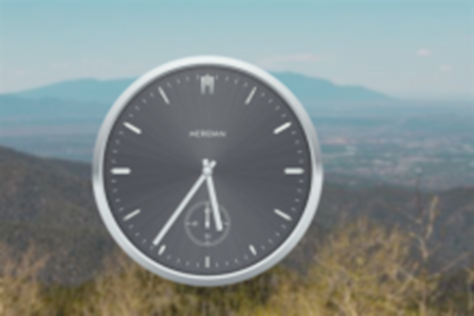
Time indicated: 5:36
